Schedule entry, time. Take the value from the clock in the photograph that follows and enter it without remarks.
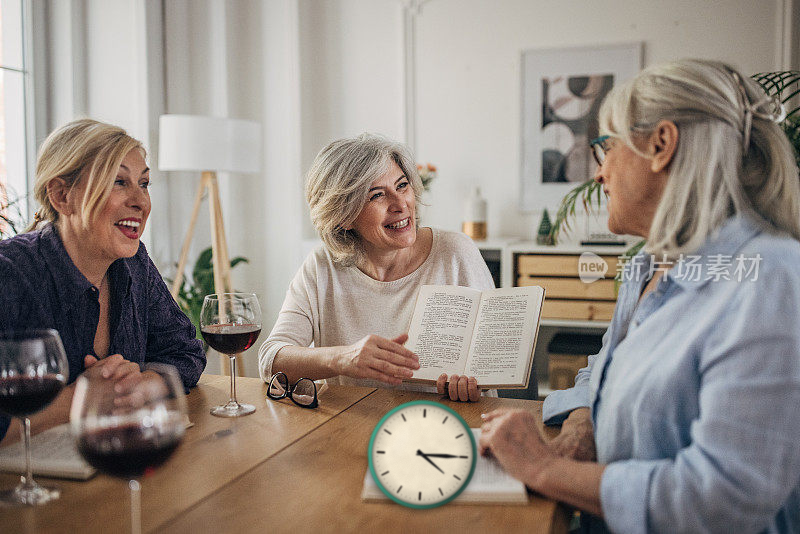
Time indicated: 4:15
